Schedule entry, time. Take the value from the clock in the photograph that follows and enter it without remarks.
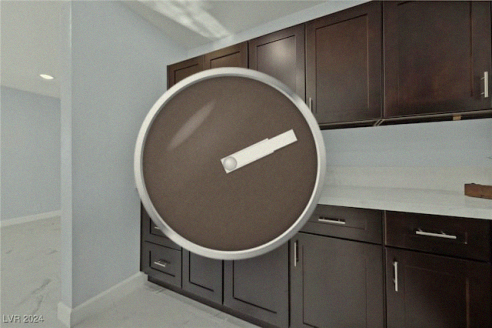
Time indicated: 2:11
